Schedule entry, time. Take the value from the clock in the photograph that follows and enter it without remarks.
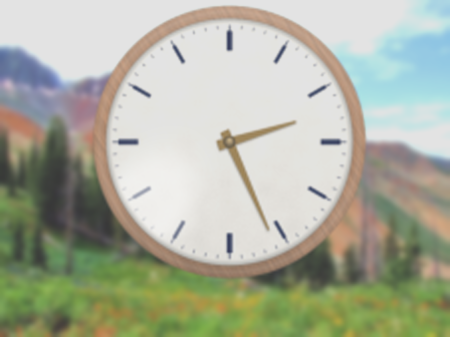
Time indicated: 2:26
